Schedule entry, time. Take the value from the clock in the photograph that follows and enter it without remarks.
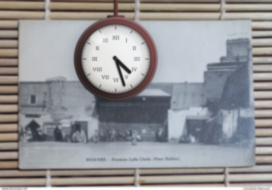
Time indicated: 4:27
